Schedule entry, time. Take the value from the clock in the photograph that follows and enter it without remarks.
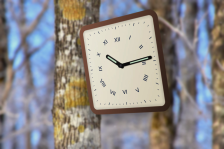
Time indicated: 10:14
